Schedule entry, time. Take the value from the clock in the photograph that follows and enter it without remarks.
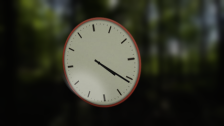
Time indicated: 4:21
